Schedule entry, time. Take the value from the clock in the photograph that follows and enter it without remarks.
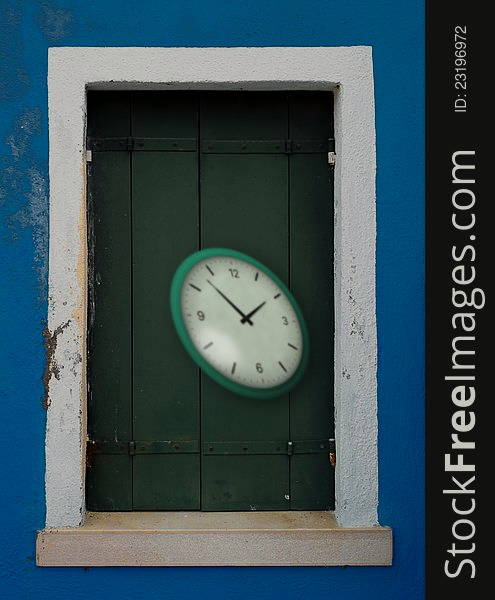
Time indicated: 1:53
